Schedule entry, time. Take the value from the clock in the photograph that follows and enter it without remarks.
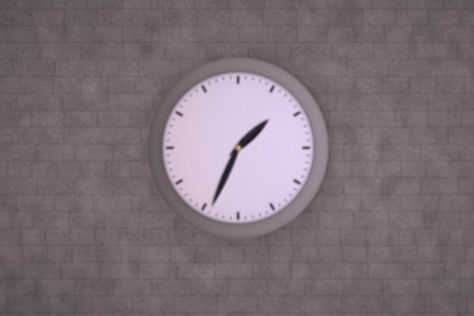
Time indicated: 1:34
